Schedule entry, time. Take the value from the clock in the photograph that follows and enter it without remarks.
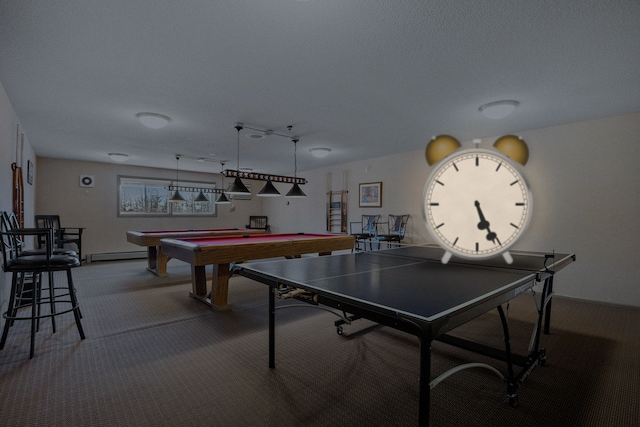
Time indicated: 5:26
